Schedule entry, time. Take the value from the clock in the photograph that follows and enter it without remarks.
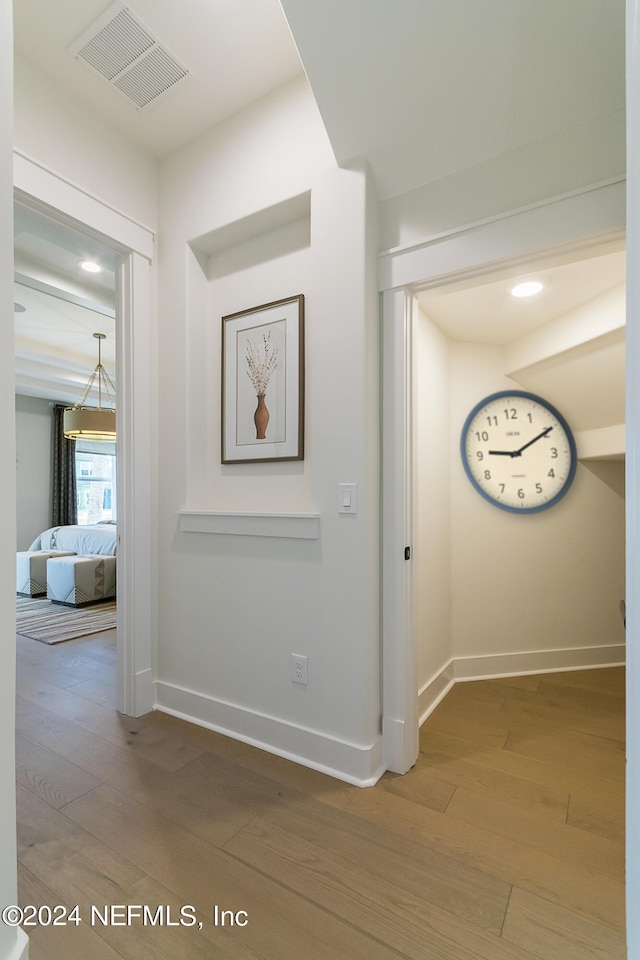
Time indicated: 9:10
